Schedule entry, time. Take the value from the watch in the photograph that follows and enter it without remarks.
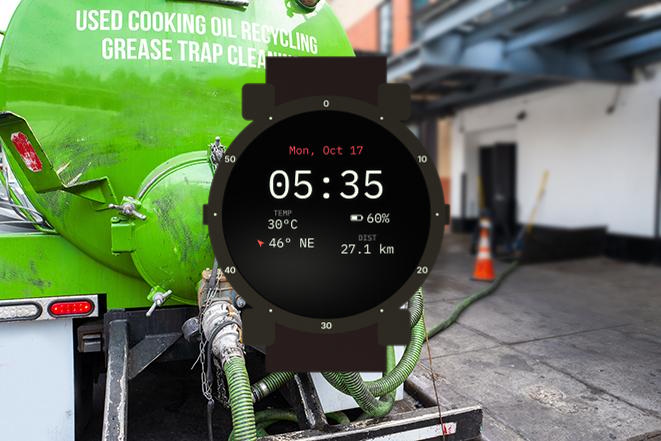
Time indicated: 5:35
